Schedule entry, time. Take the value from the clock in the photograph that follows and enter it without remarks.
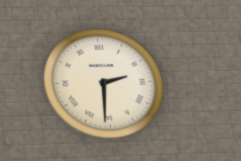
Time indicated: 2:31
